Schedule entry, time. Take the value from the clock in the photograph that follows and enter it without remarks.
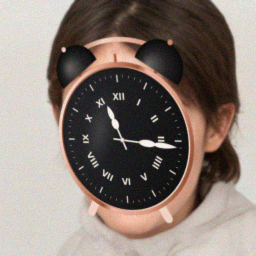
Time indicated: 11:16
